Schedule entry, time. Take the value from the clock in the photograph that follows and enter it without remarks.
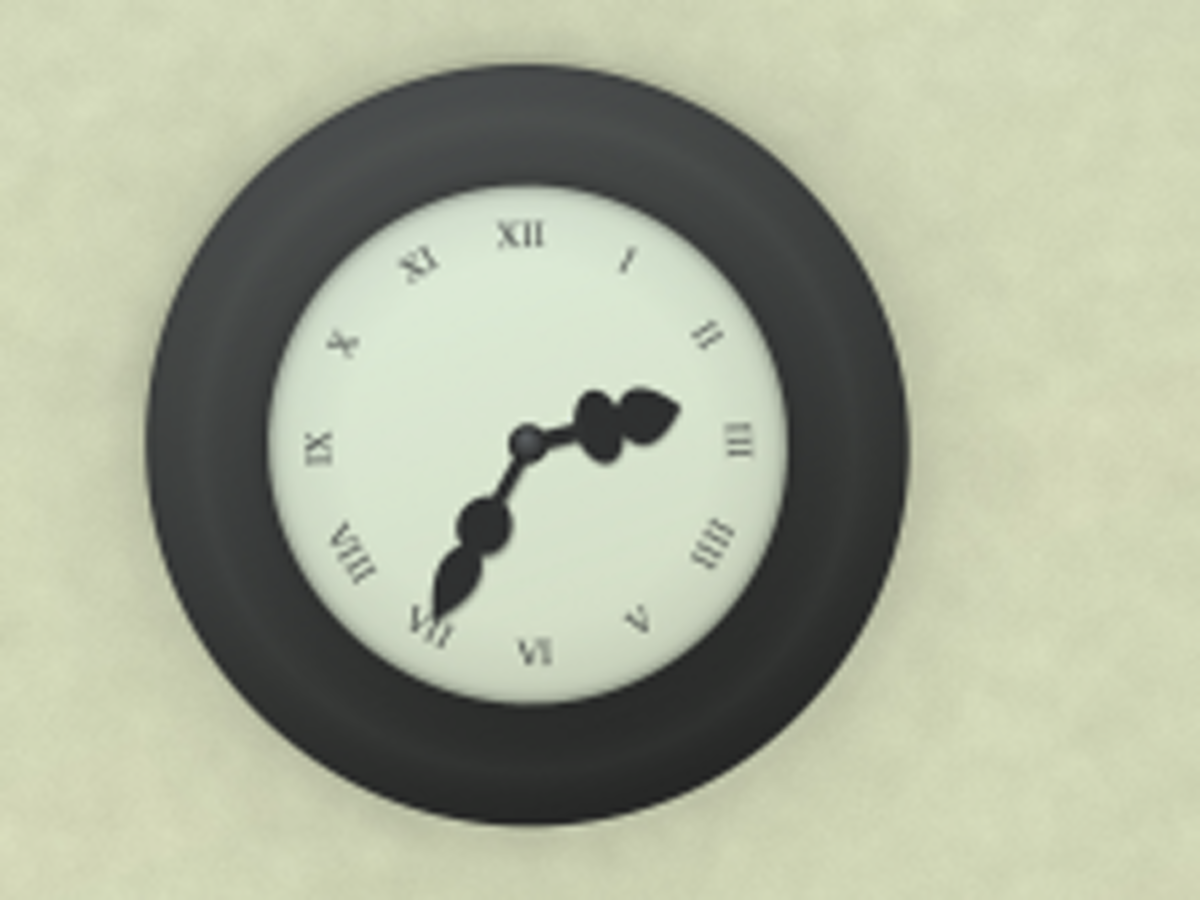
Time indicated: 2:35
